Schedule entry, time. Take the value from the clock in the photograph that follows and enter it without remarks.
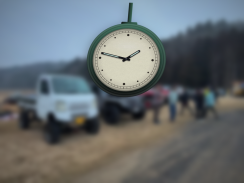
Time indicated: 1:47
